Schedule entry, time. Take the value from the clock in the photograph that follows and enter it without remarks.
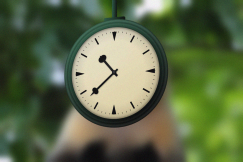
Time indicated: 10:38
